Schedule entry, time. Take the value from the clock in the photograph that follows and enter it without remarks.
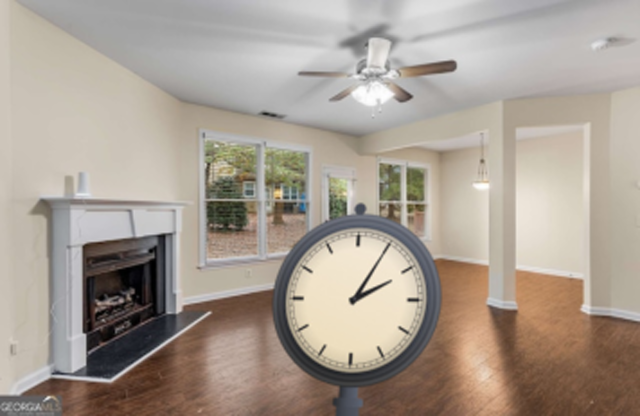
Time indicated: 2:05
